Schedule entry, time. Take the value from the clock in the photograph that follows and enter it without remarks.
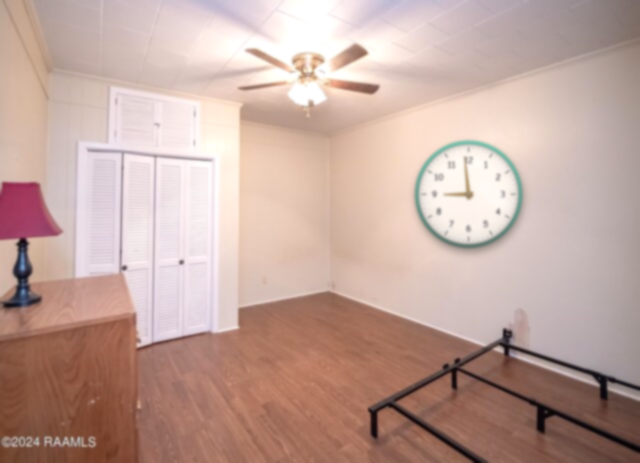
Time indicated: 8:59
